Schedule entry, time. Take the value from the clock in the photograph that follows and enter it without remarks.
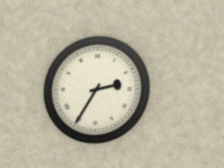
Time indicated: 2:35
